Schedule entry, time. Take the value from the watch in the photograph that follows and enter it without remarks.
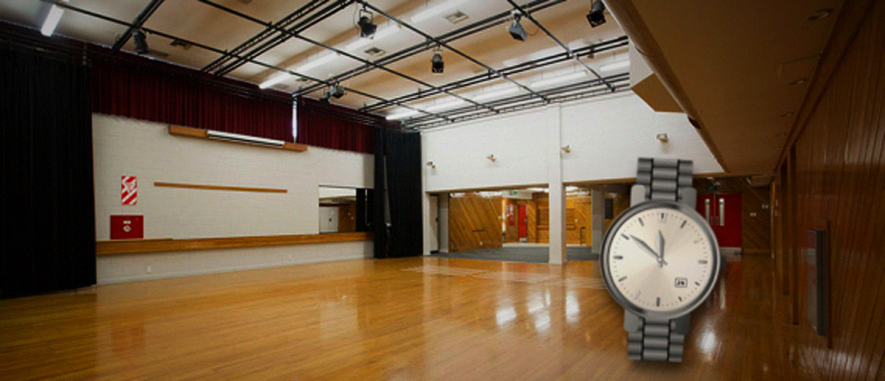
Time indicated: 11:51
